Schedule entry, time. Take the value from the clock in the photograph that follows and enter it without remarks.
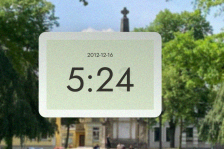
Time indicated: 5:24
